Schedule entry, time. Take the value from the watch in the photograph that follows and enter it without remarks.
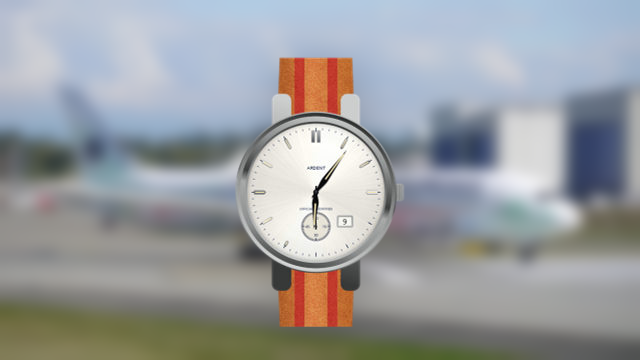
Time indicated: 6:06
